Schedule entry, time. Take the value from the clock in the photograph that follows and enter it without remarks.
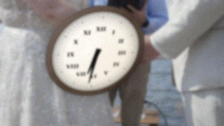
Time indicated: 6:31
